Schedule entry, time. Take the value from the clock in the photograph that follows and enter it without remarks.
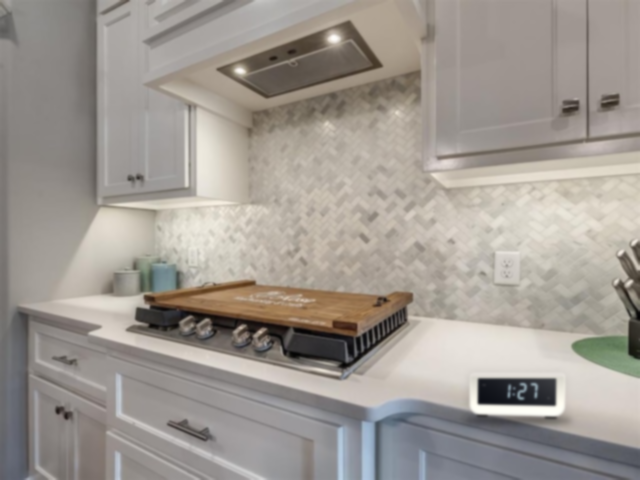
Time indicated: 1:27
